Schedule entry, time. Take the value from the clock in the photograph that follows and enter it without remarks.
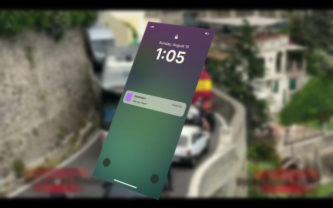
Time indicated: 1:05
